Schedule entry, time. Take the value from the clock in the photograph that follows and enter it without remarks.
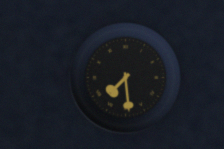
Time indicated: 7:29
